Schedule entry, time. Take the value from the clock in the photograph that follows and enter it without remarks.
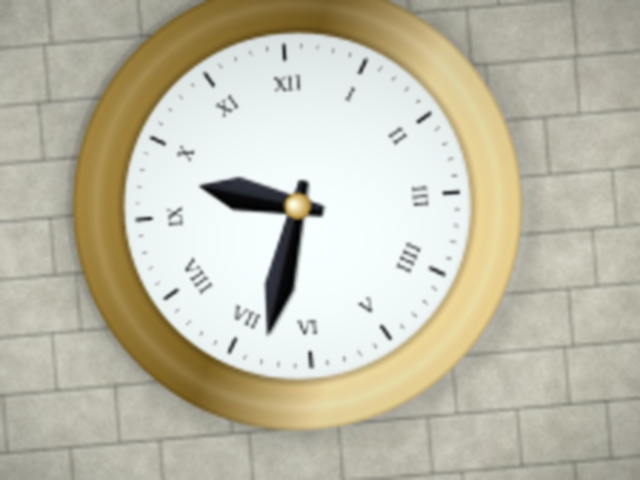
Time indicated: 9:33
